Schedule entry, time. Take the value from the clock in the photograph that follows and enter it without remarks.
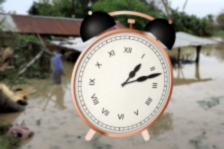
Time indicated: 1:12
